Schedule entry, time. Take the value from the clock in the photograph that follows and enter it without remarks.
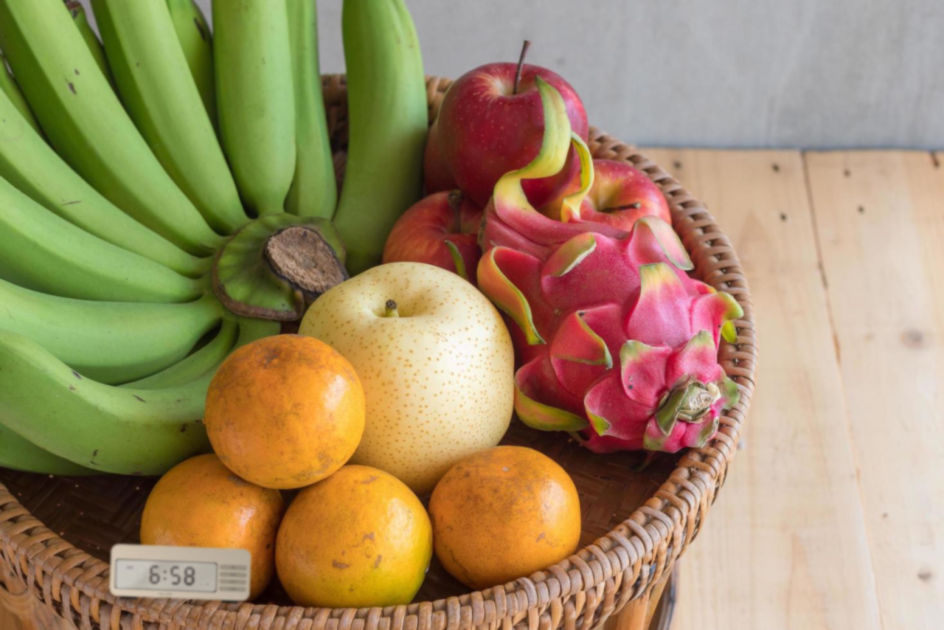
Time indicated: 6:58
